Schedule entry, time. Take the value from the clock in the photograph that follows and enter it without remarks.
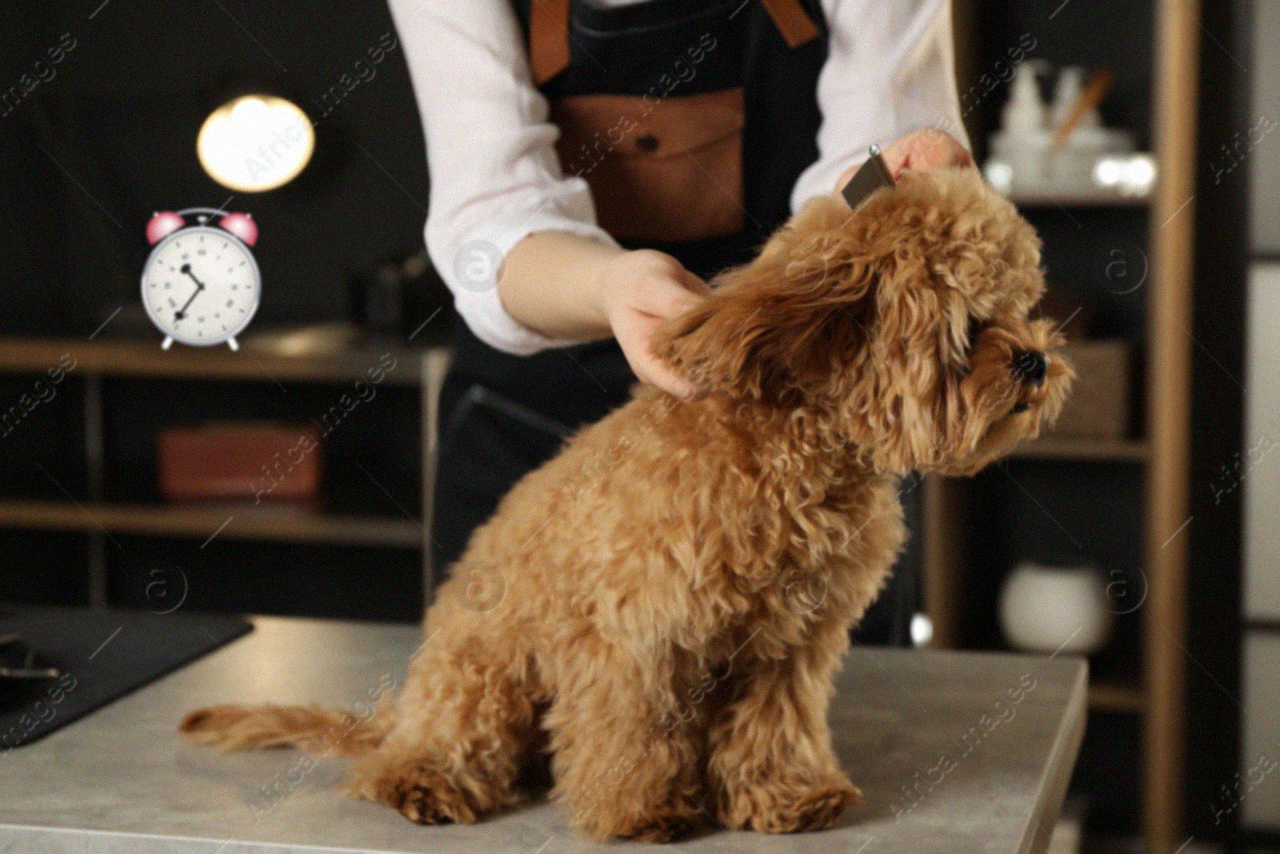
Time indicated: 10:36
